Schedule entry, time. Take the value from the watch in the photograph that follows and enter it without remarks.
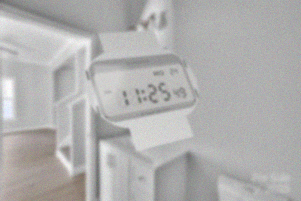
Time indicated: 11:25:49
